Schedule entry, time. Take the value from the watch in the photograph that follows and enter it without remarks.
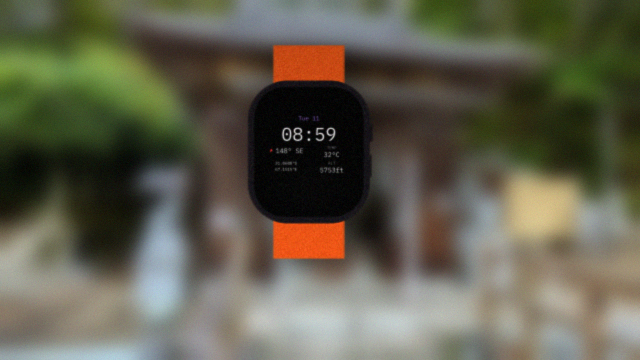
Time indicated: 8:59
